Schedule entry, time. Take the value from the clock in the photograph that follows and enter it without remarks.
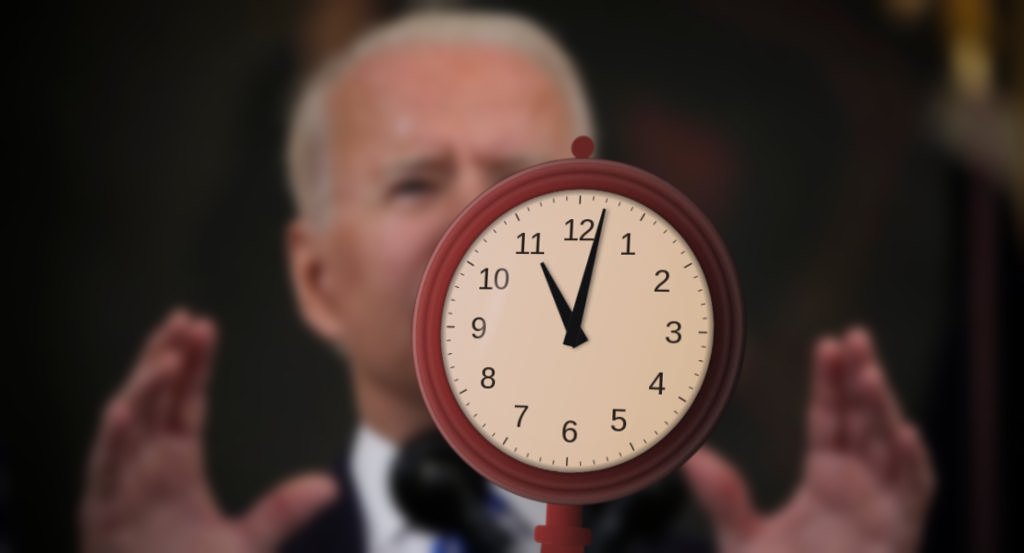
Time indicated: 11:02
